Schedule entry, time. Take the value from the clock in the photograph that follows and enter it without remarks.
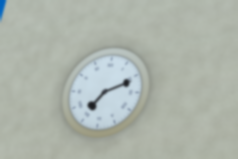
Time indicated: 7:11
